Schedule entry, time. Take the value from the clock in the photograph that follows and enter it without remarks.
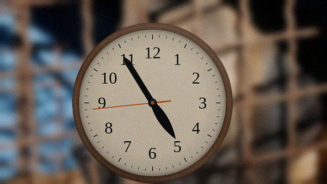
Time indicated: 4:54:44
